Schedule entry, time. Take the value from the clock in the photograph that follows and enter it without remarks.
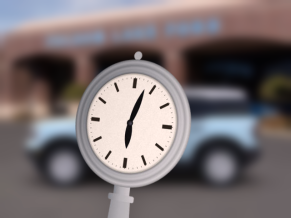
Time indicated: 6:03
